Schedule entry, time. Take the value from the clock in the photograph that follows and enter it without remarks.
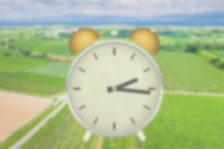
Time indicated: 2:16
